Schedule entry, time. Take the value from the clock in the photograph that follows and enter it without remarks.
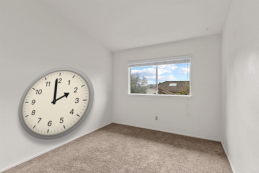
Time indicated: 1:59
